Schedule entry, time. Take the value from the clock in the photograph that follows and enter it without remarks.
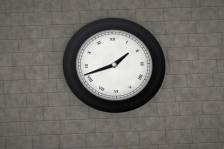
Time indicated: 1:42
